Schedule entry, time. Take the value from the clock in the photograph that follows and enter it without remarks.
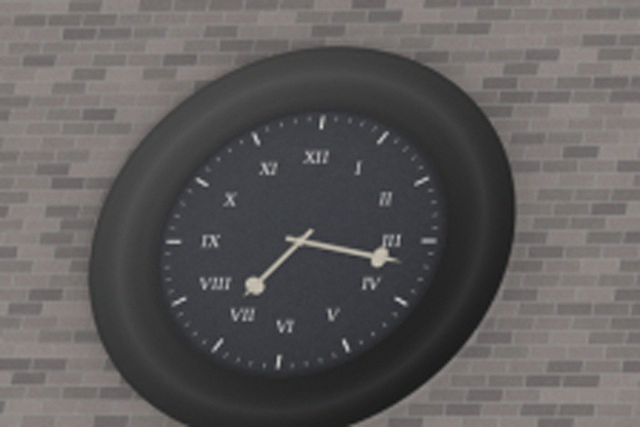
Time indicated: 7:17
